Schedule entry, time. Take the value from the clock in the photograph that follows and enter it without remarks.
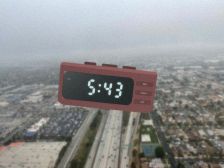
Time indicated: 5:43
